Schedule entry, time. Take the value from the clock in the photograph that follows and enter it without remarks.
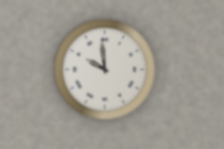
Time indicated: 9:59
